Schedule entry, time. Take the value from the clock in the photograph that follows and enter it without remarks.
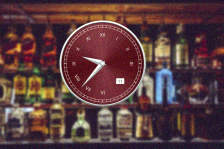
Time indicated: 9:37
